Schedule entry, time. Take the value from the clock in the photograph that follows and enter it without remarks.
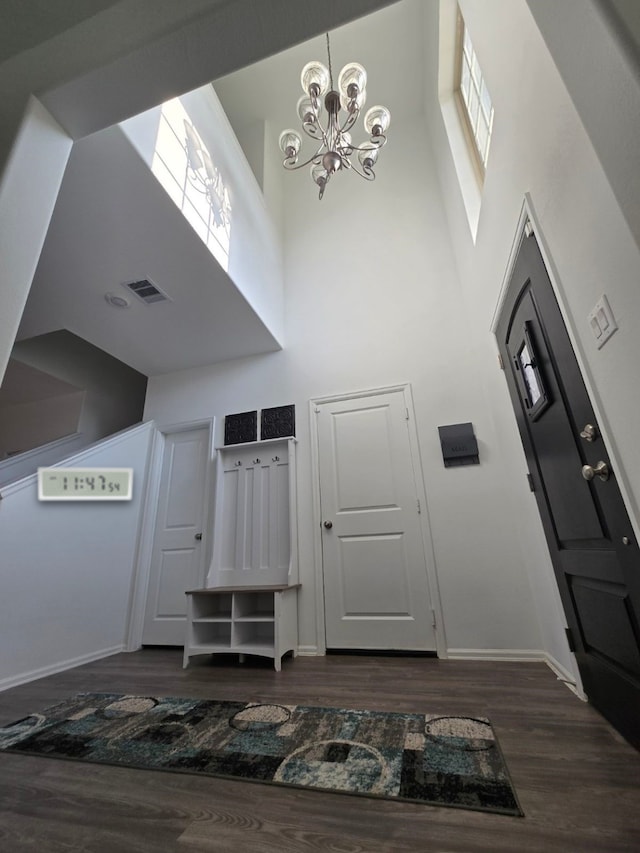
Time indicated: 11:47
